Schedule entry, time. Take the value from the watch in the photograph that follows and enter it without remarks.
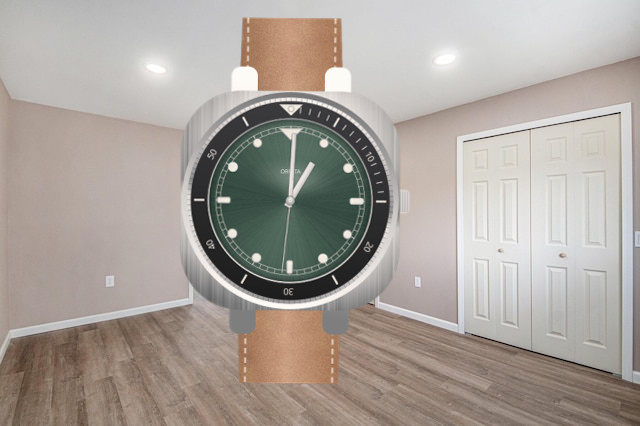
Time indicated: 1:00:31
